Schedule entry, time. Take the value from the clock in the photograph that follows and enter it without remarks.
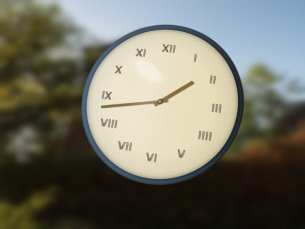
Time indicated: 1:43
